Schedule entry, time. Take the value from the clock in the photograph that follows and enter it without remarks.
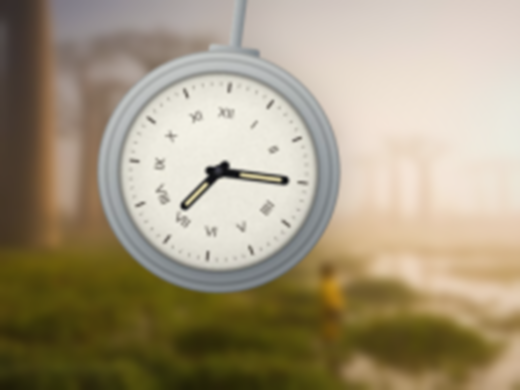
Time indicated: 7:15
